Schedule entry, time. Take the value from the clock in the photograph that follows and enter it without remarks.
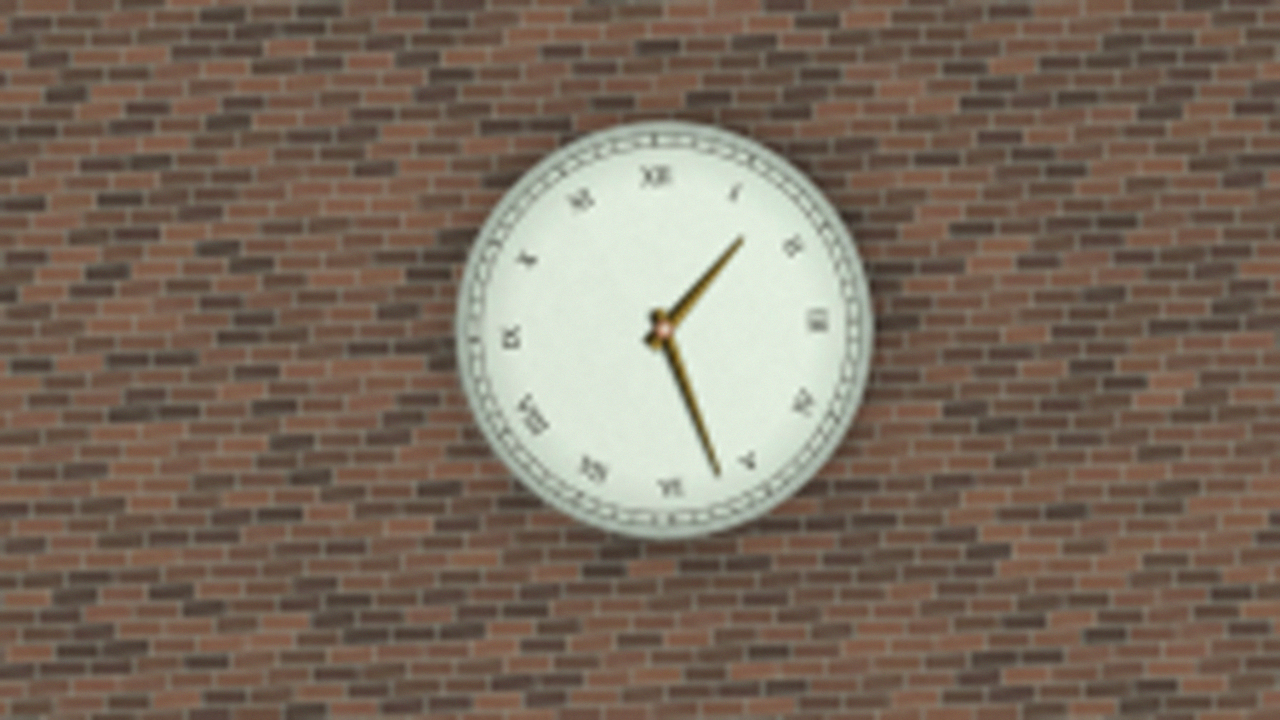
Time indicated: 1:27
